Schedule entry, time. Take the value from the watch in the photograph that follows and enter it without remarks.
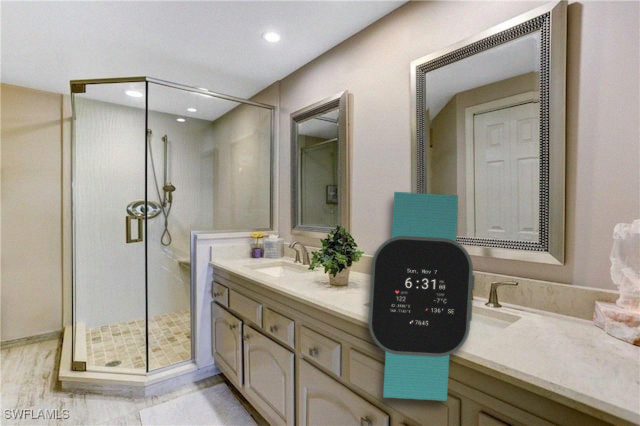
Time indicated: 6:31
